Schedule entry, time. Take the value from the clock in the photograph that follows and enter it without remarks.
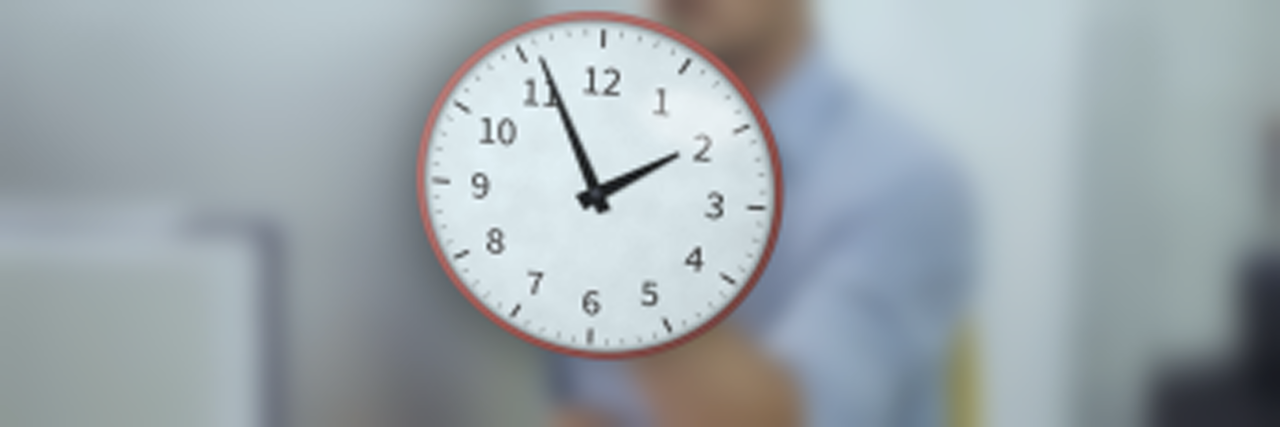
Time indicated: 1:56
